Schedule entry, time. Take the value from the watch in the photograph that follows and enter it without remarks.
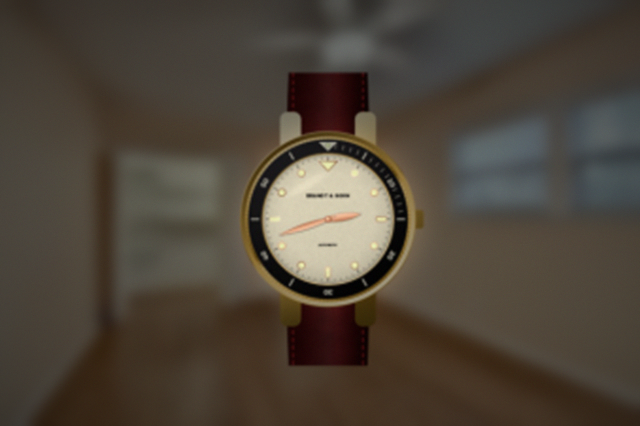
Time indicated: 2:42
